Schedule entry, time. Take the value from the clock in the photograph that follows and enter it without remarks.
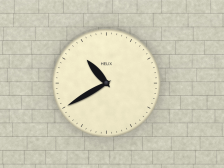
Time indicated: 10:40
